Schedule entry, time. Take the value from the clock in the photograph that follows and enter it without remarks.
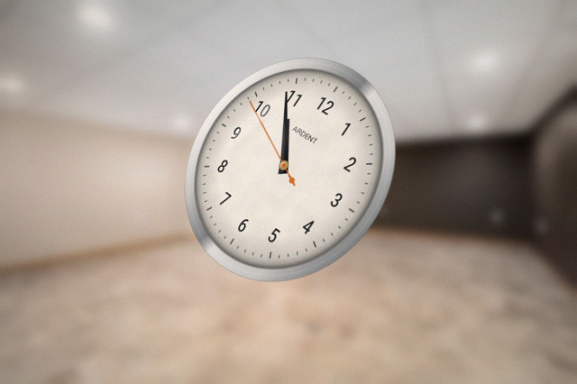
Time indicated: 10:53:49
